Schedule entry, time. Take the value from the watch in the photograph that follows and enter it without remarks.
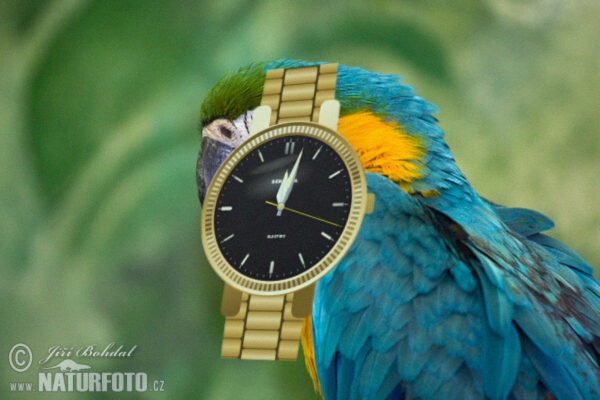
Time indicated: 12:02:18
